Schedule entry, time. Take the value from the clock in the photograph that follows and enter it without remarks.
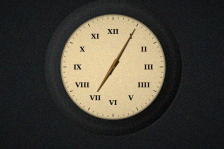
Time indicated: 7:05
